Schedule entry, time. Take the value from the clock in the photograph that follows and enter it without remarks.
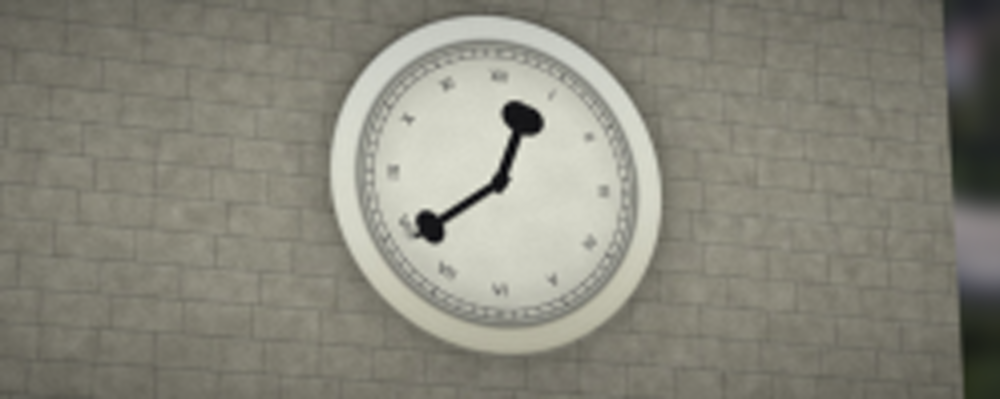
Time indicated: 12:39
